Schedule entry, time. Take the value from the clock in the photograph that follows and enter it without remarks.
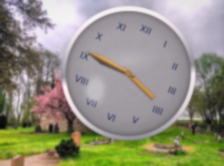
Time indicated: 3:46
